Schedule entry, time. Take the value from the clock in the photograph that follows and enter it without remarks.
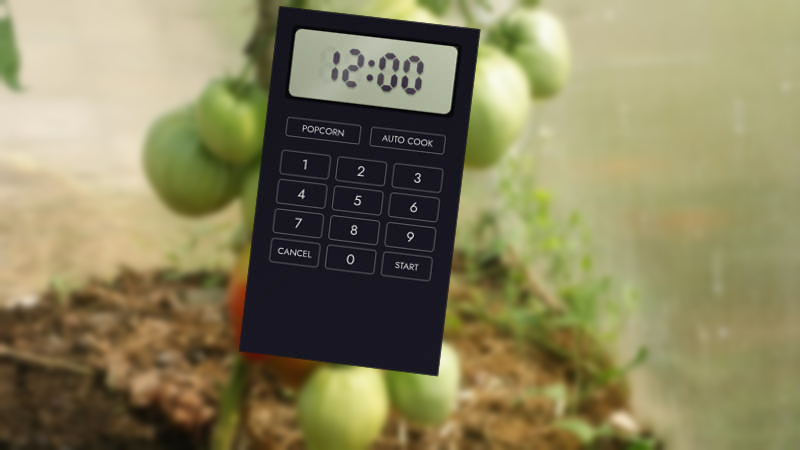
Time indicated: 12:00
